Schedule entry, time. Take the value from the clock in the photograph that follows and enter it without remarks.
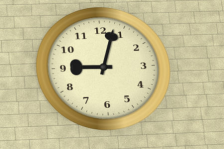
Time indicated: 9:03
